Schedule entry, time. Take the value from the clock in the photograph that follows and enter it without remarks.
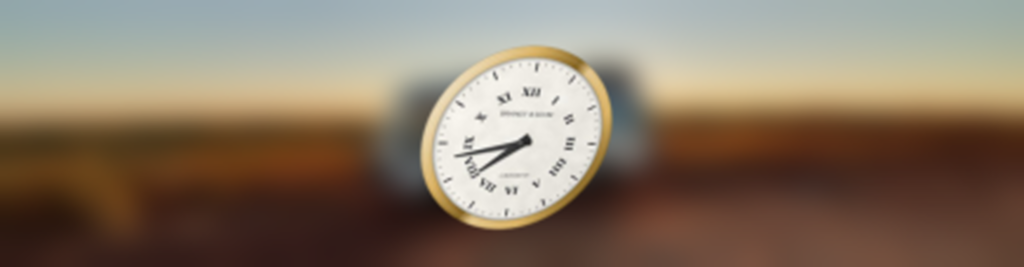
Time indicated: 7:43
